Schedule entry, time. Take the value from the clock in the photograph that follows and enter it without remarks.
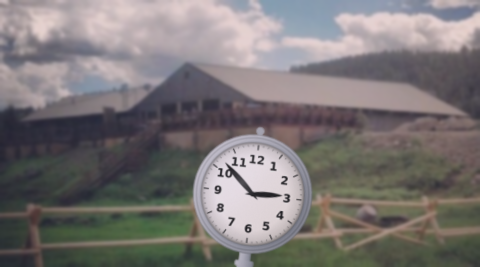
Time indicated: 2:52
